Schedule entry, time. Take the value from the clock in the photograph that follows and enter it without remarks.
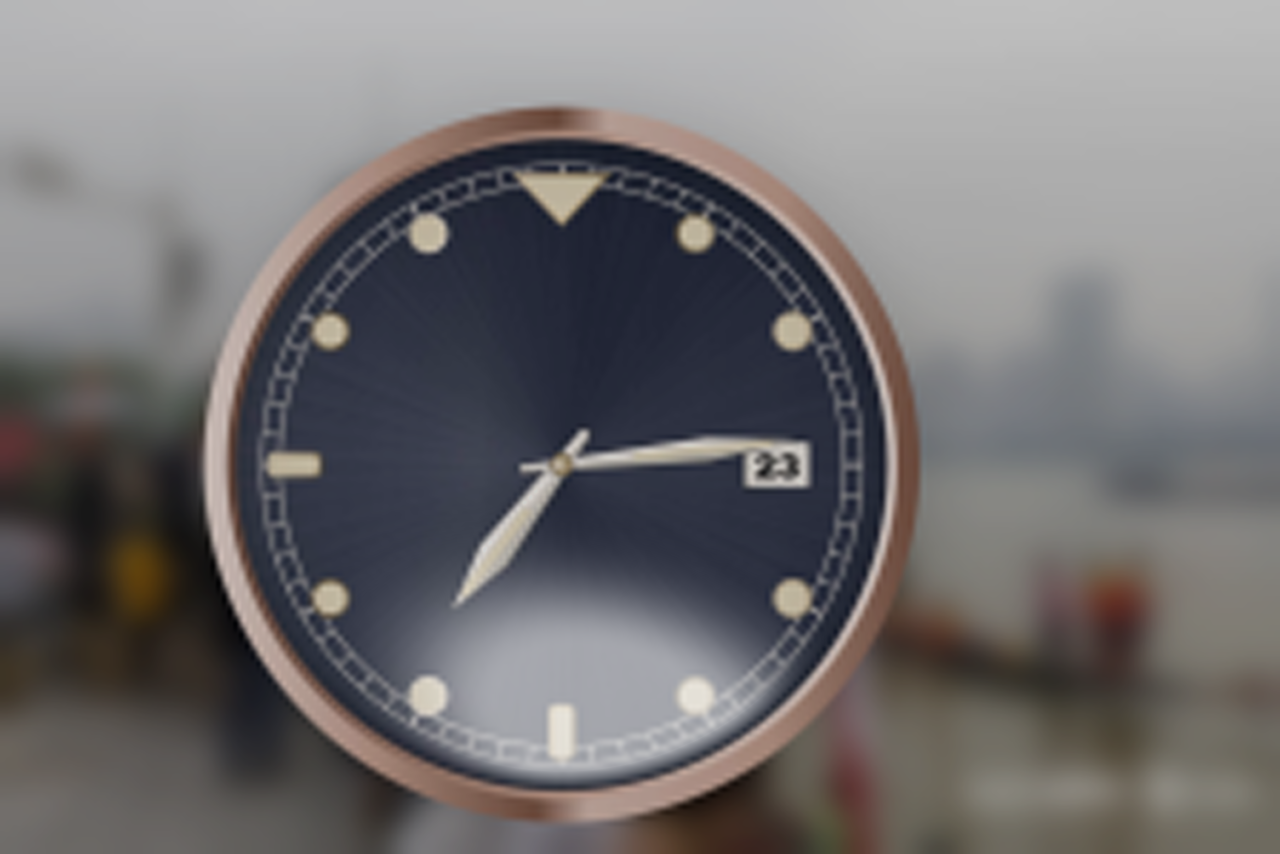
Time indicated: 7:14
